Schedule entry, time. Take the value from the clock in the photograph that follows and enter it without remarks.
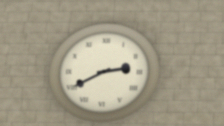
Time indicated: 2:40
